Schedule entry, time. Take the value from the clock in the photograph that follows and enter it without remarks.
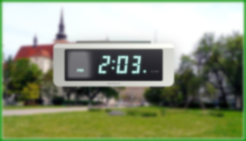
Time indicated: 2:03
